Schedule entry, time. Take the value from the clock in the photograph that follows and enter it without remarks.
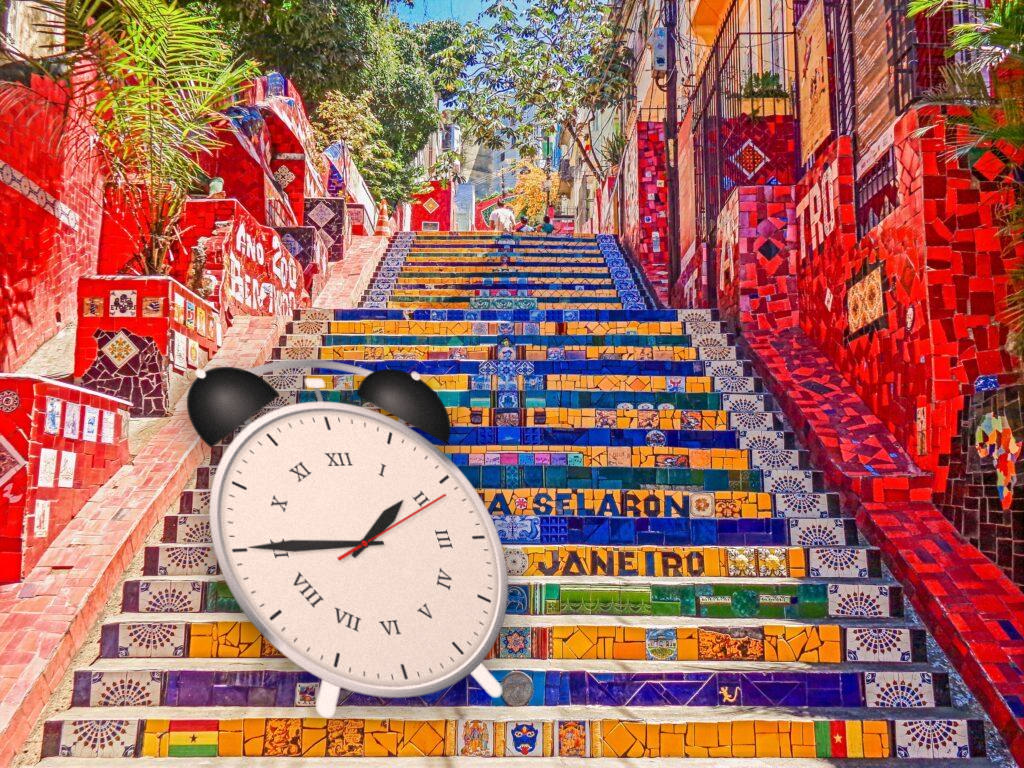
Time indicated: 1:45:11
